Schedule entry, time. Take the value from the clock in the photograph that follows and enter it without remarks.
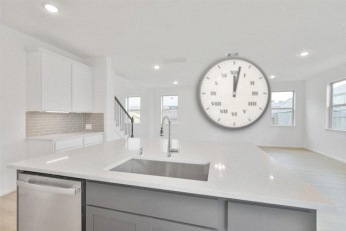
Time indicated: 12:02
